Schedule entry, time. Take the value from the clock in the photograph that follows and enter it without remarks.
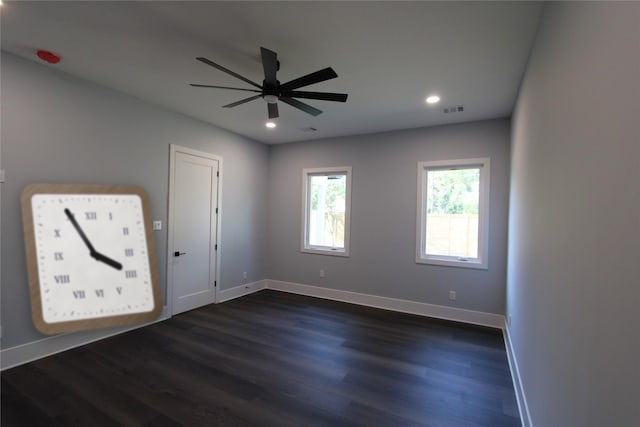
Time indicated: 3:55
